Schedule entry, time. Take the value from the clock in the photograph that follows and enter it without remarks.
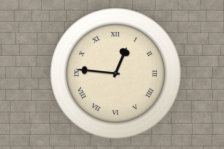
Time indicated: 12:46
